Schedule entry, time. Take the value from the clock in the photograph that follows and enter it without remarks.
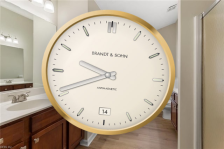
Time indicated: 9:41
